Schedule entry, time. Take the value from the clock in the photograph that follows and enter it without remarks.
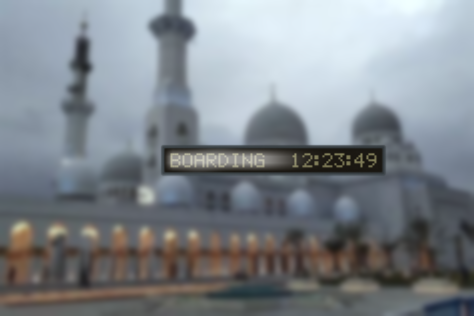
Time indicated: 12:23:49
